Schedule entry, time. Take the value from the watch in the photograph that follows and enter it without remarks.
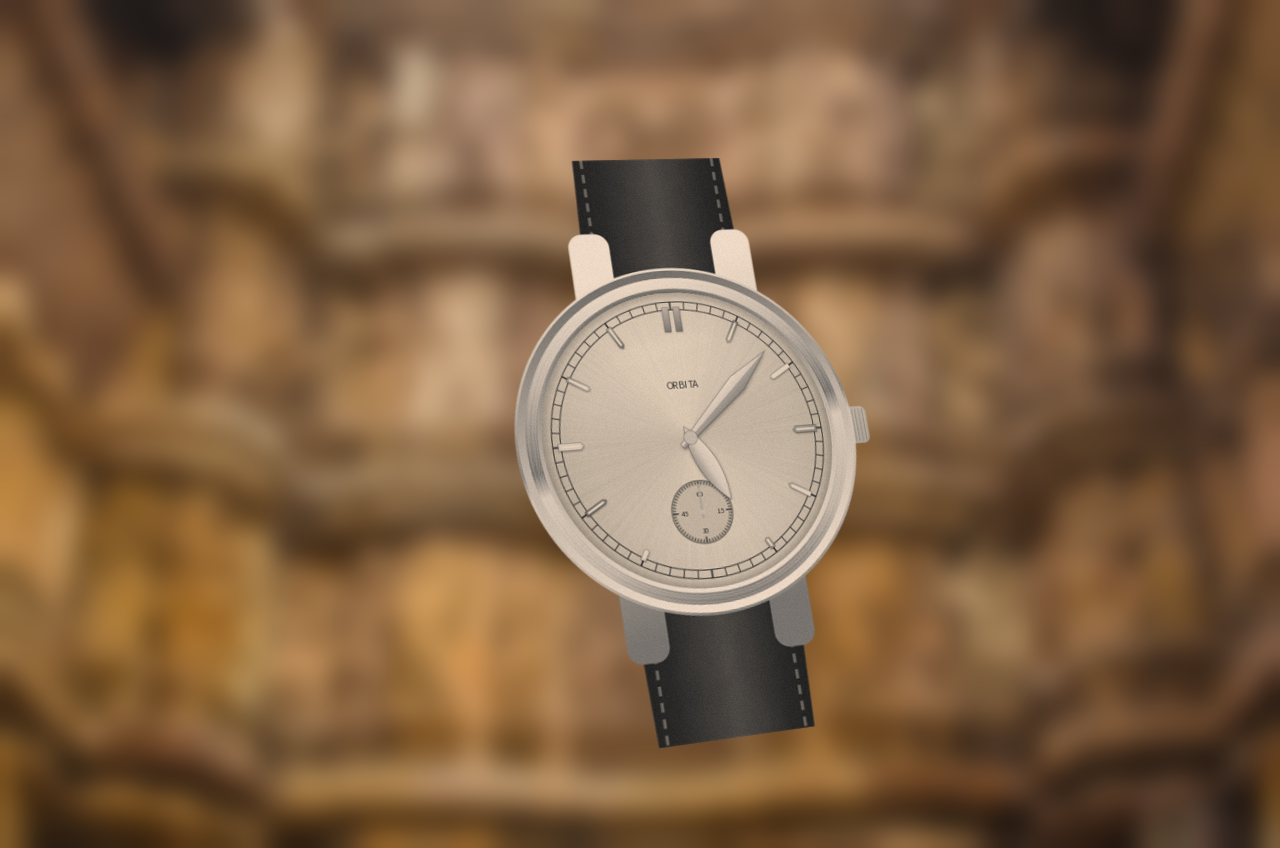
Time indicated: 5:08
